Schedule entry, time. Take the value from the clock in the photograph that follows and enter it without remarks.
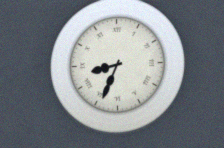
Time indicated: 8:34
